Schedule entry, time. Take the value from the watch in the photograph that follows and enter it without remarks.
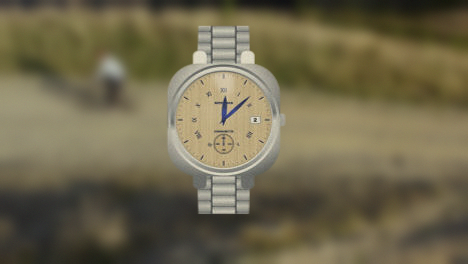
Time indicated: 12:08
